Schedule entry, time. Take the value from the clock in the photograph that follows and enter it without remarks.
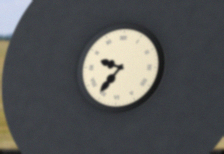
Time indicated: 9:36
